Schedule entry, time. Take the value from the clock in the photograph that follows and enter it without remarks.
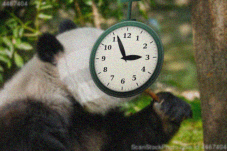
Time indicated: 2:56
